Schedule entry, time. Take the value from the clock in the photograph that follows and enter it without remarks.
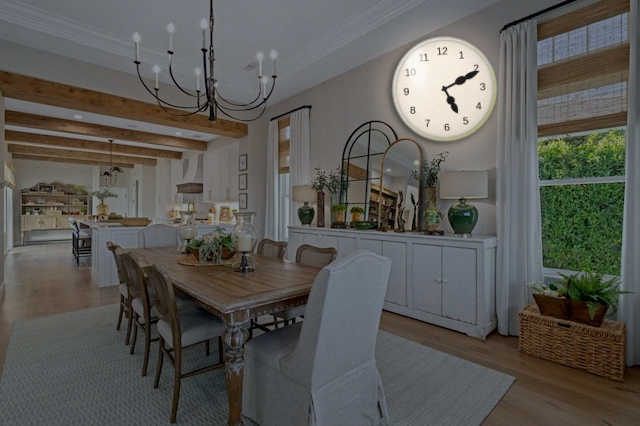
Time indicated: 5:11
